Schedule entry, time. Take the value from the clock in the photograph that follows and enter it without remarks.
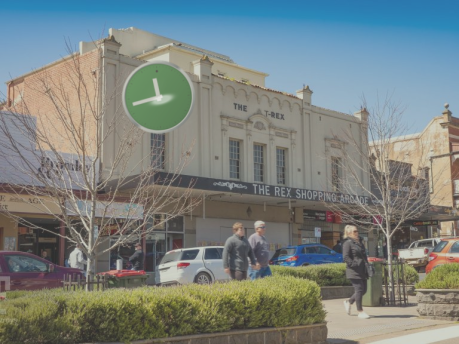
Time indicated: 11:43
